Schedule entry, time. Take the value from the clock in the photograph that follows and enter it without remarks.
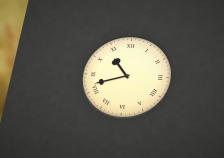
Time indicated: 10:42
